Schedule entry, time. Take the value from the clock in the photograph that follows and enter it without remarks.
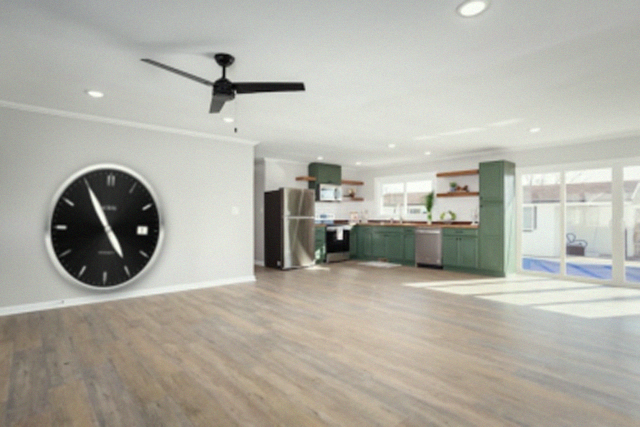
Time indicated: 4:55
